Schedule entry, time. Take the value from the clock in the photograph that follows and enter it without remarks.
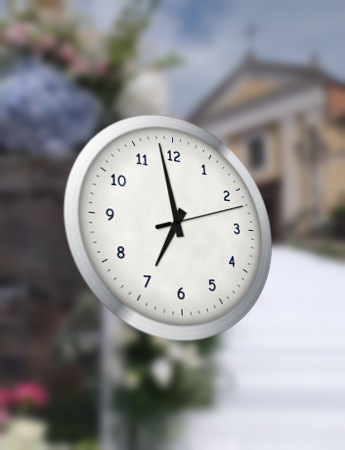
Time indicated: 6:58:12
